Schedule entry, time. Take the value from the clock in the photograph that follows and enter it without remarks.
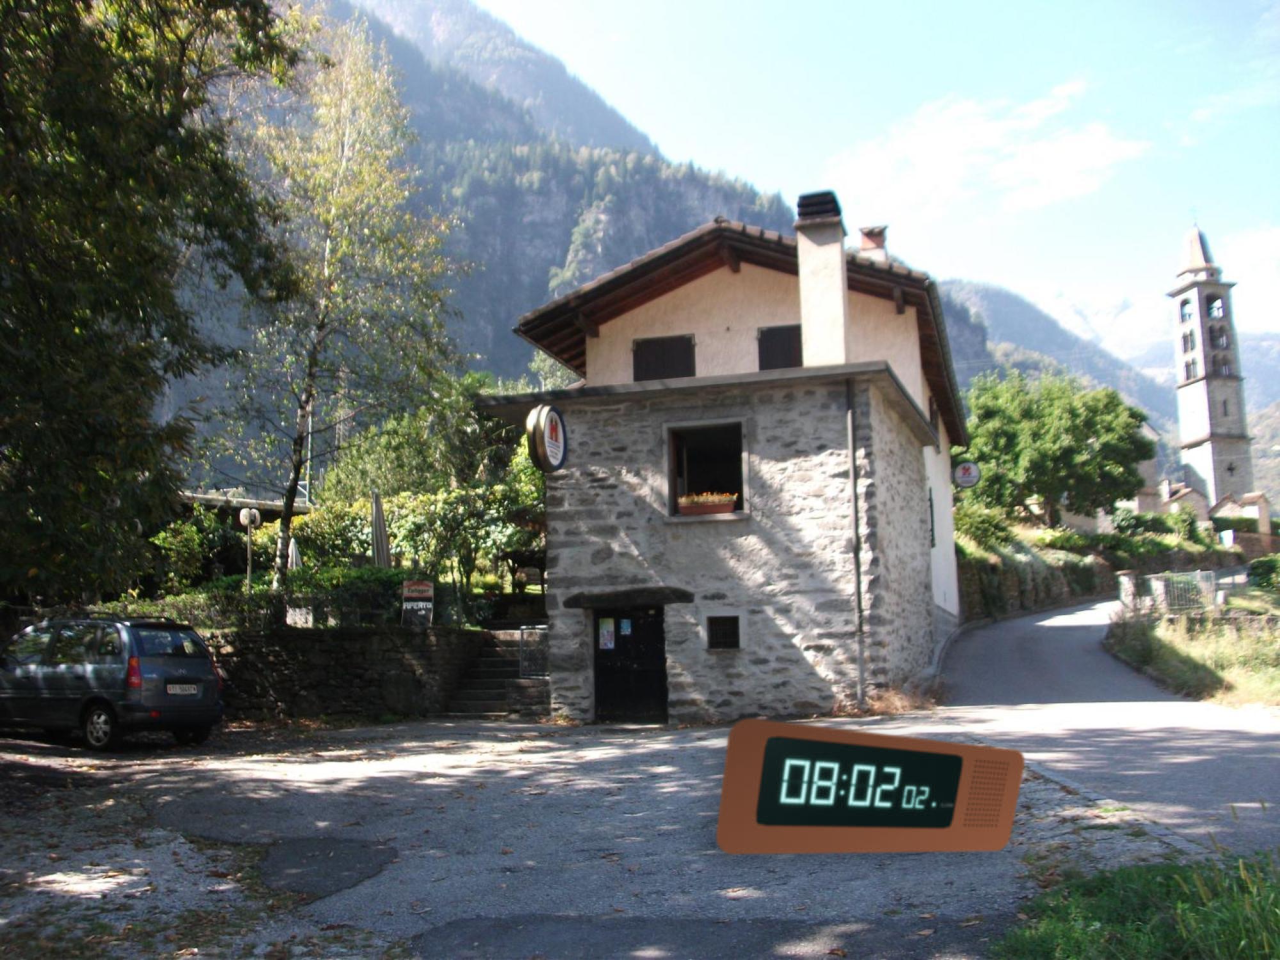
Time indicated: 8:02:02
